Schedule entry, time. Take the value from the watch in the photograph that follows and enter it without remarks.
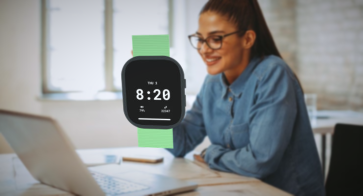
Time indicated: 8:20
